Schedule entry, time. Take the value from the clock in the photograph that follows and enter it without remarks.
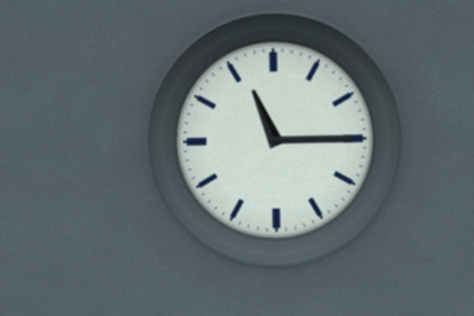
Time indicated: 11:15
